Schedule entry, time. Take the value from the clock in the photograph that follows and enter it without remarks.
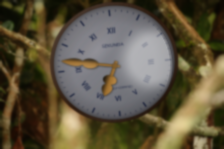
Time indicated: 6:47
